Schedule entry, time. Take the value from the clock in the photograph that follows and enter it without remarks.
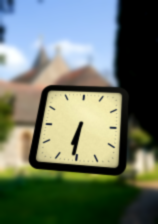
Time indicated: 6:31
